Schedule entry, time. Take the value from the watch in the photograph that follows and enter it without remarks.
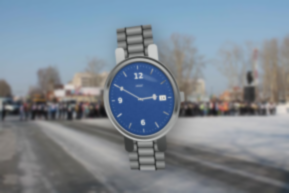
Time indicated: 2:50
